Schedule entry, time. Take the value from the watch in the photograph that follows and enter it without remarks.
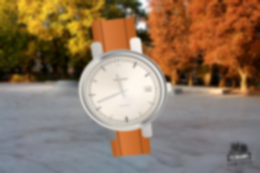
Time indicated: 11:42
